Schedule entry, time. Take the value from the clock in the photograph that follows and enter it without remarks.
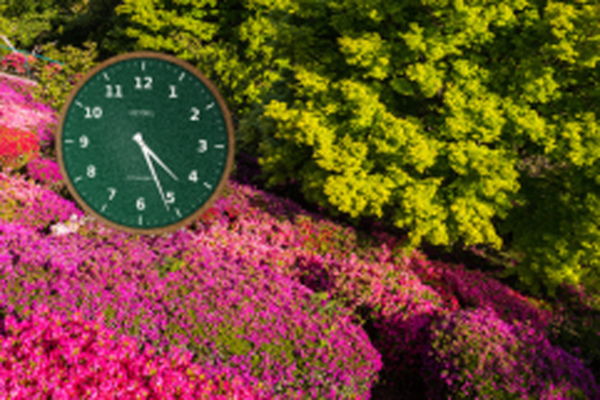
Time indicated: 4:26
